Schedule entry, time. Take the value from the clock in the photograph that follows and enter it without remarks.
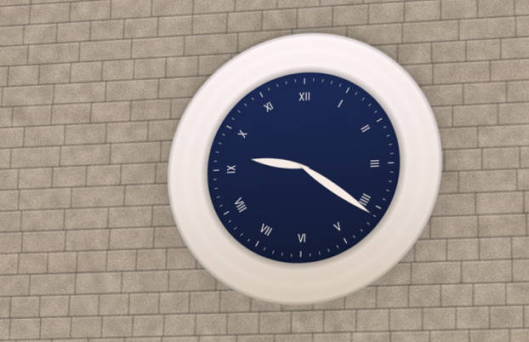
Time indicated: 9:21
